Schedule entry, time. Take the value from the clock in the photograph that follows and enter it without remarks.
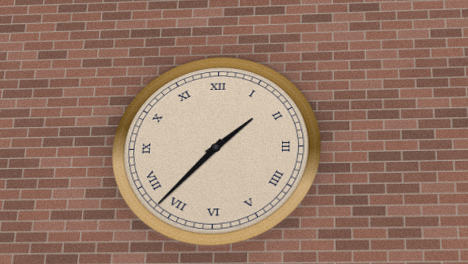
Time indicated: 1:37
